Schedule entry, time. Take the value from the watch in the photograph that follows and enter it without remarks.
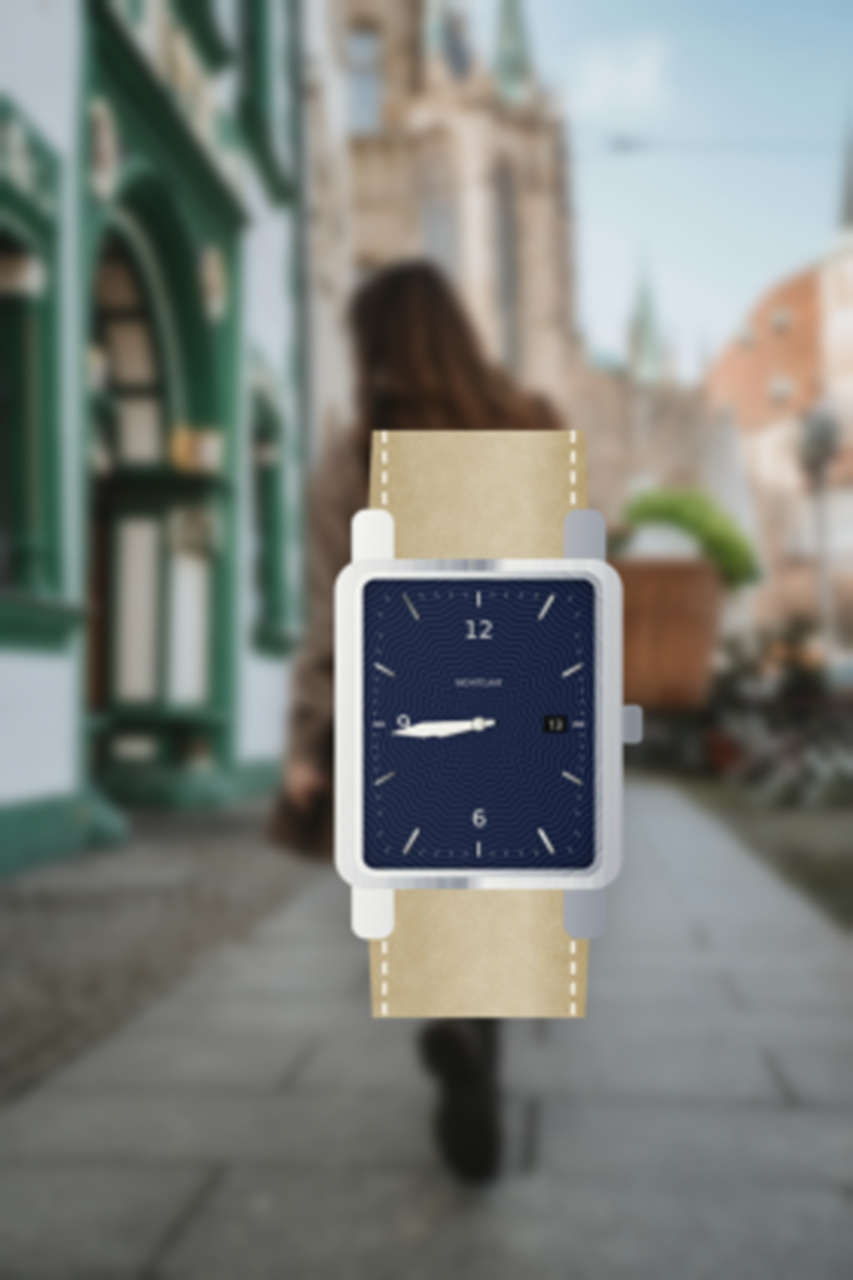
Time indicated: 8:44
